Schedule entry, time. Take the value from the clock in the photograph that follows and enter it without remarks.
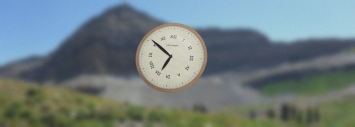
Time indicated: 6:51
